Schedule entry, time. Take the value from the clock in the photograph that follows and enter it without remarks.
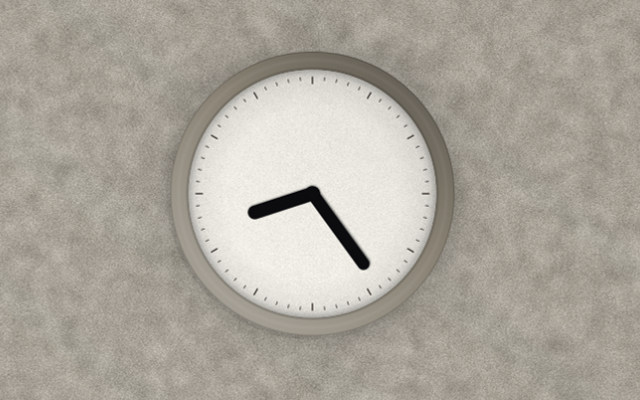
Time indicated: 8:24
